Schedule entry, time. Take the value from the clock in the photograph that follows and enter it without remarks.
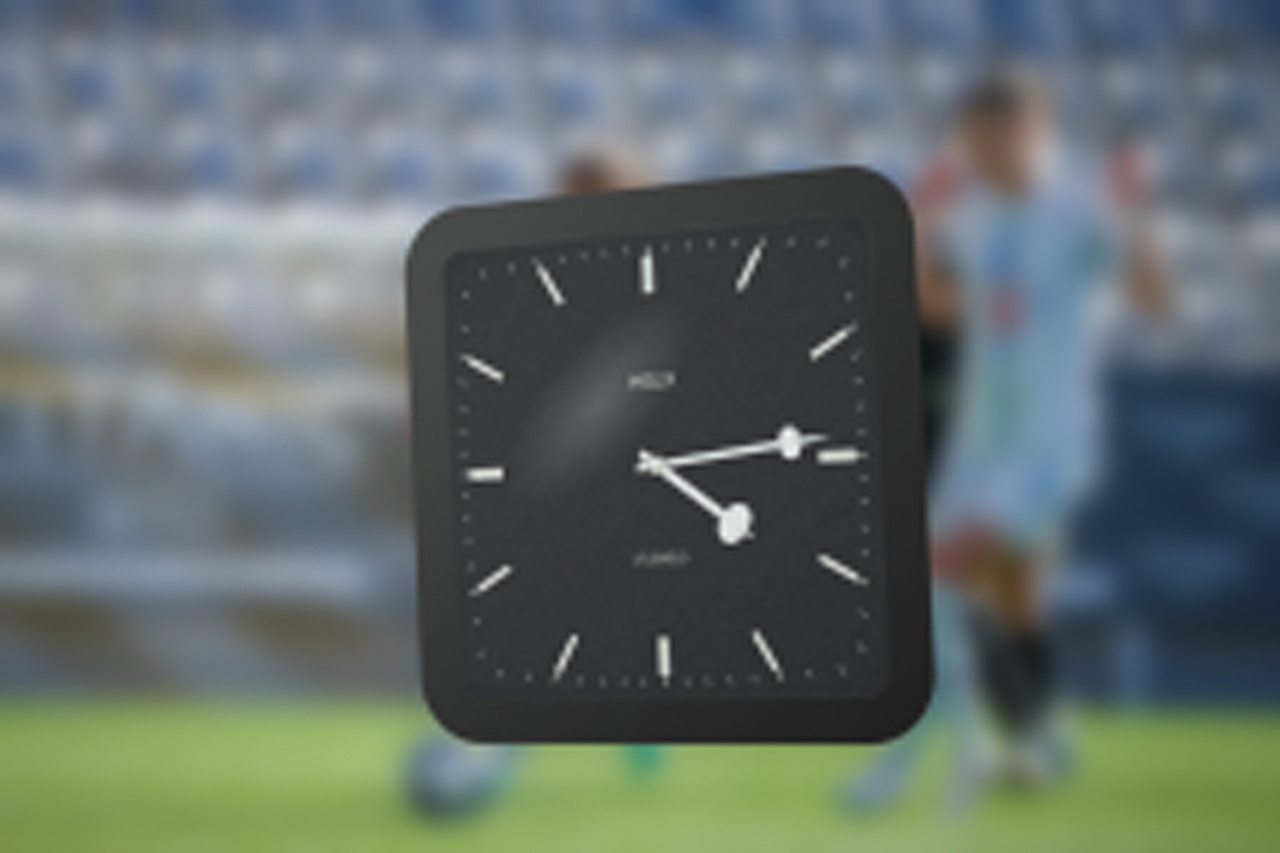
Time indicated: 4:14
